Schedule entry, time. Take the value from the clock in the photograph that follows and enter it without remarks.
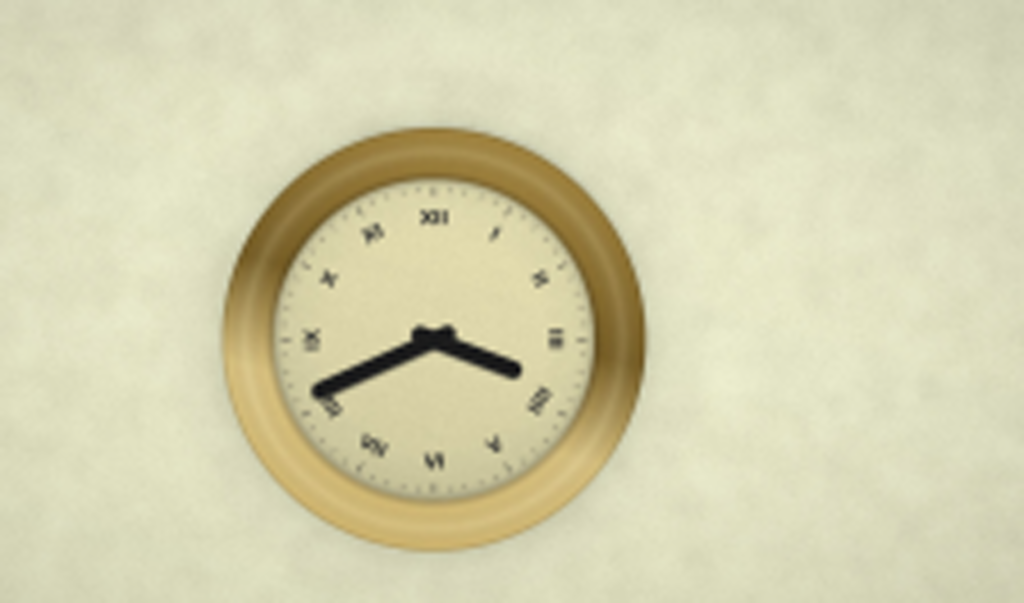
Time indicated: 3:41
